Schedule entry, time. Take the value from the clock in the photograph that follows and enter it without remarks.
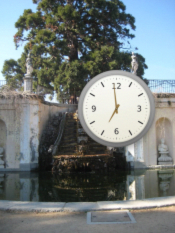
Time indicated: 6:59
